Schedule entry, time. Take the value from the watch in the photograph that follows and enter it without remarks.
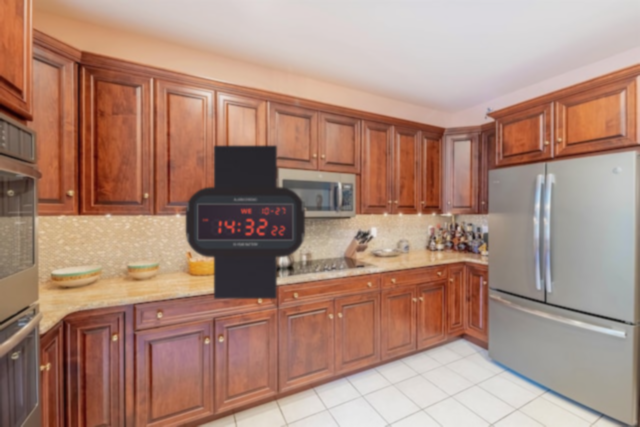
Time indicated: 14:32
